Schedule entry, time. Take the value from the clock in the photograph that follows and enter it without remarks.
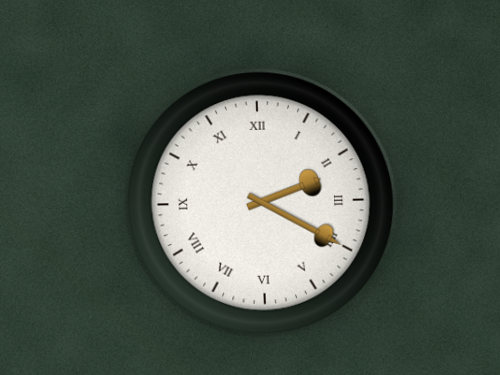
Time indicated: 2:20
